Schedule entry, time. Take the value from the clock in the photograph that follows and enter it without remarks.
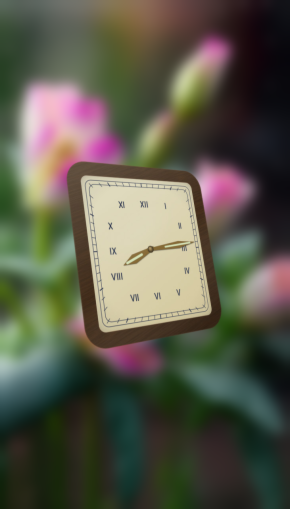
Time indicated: 8:14
